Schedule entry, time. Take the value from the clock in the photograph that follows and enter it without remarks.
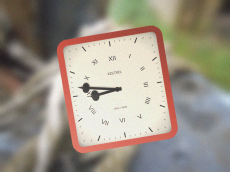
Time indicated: 8:47
